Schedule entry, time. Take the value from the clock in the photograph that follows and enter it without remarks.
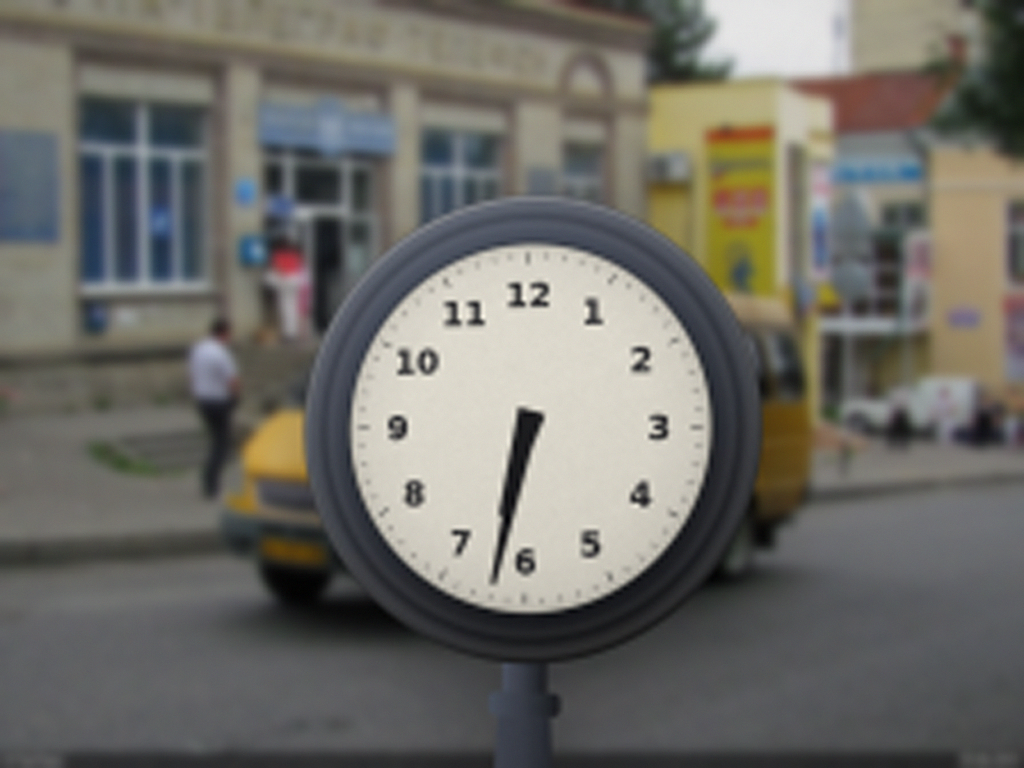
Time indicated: 6:32
